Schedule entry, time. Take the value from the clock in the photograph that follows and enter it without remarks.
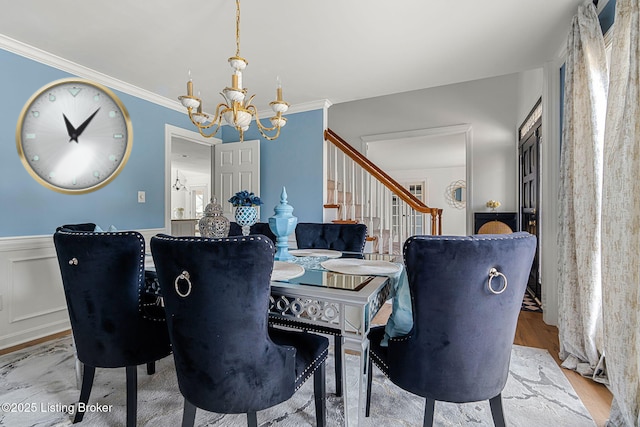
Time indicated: 11:07
